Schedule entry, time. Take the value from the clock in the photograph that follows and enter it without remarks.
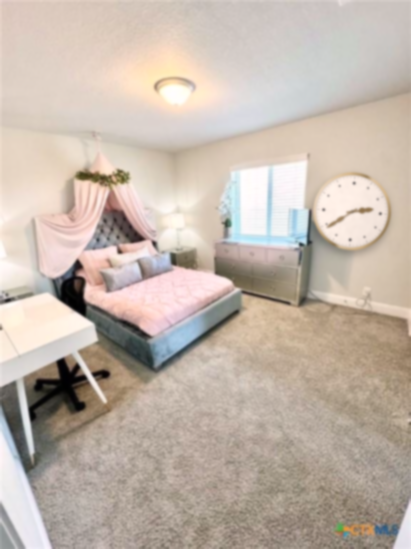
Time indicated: 2:39
